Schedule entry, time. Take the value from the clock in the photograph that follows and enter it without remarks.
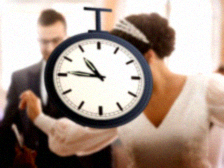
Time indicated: 10:46
